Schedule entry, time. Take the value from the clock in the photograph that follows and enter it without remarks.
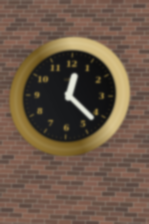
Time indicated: 12:22
